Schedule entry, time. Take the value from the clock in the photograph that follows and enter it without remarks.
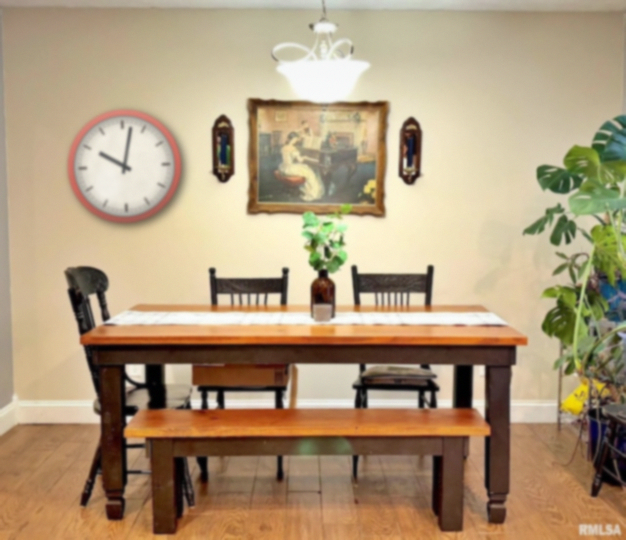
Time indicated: 10:02
